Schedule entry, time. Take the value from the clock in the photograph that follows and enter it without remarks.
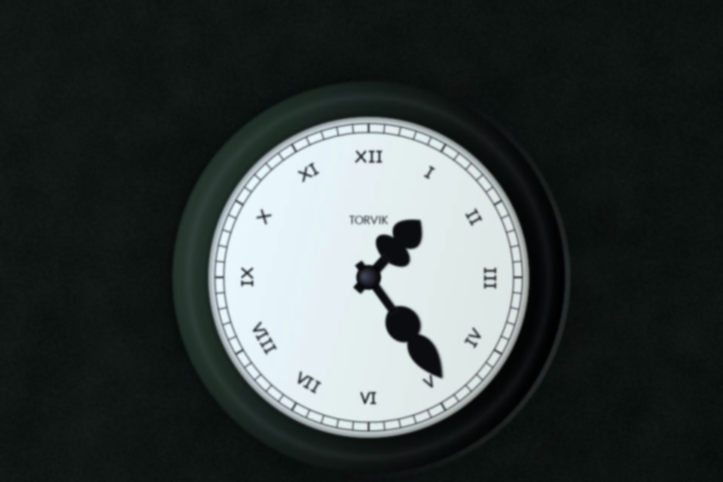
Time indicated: 1:24
